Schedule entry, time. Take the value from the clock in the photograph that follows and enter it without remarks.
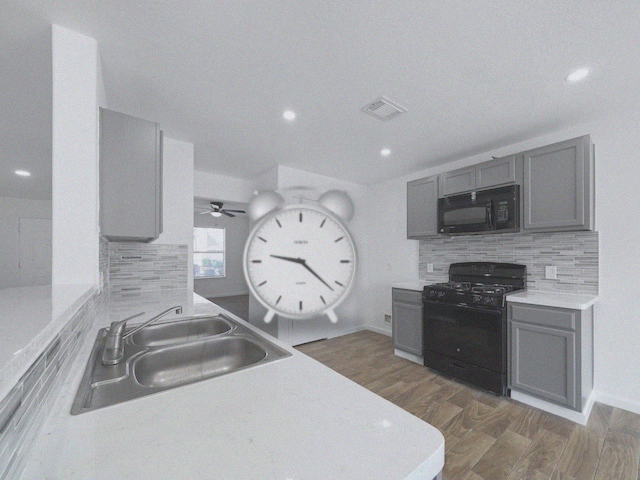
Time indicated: 9:22
